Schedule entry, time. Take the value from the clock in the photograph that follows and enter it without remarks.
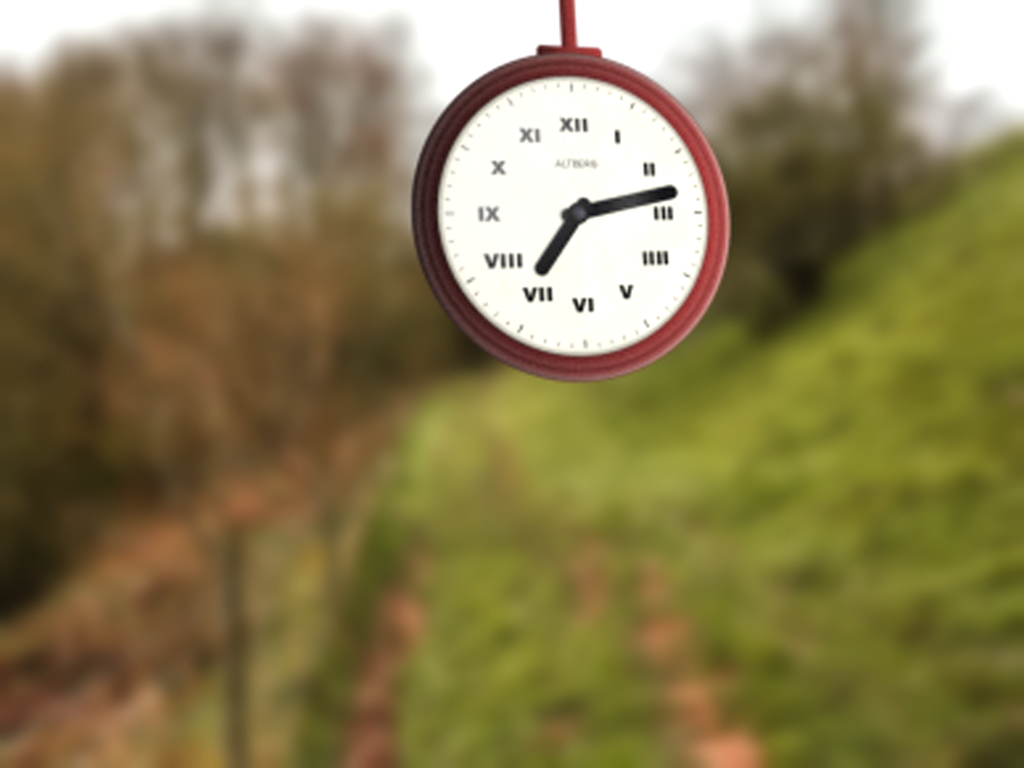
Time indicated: 7:13
